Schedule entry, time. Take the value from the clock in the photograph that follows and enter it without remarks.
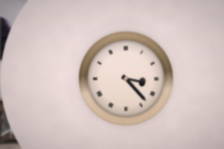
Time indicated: 3:23
